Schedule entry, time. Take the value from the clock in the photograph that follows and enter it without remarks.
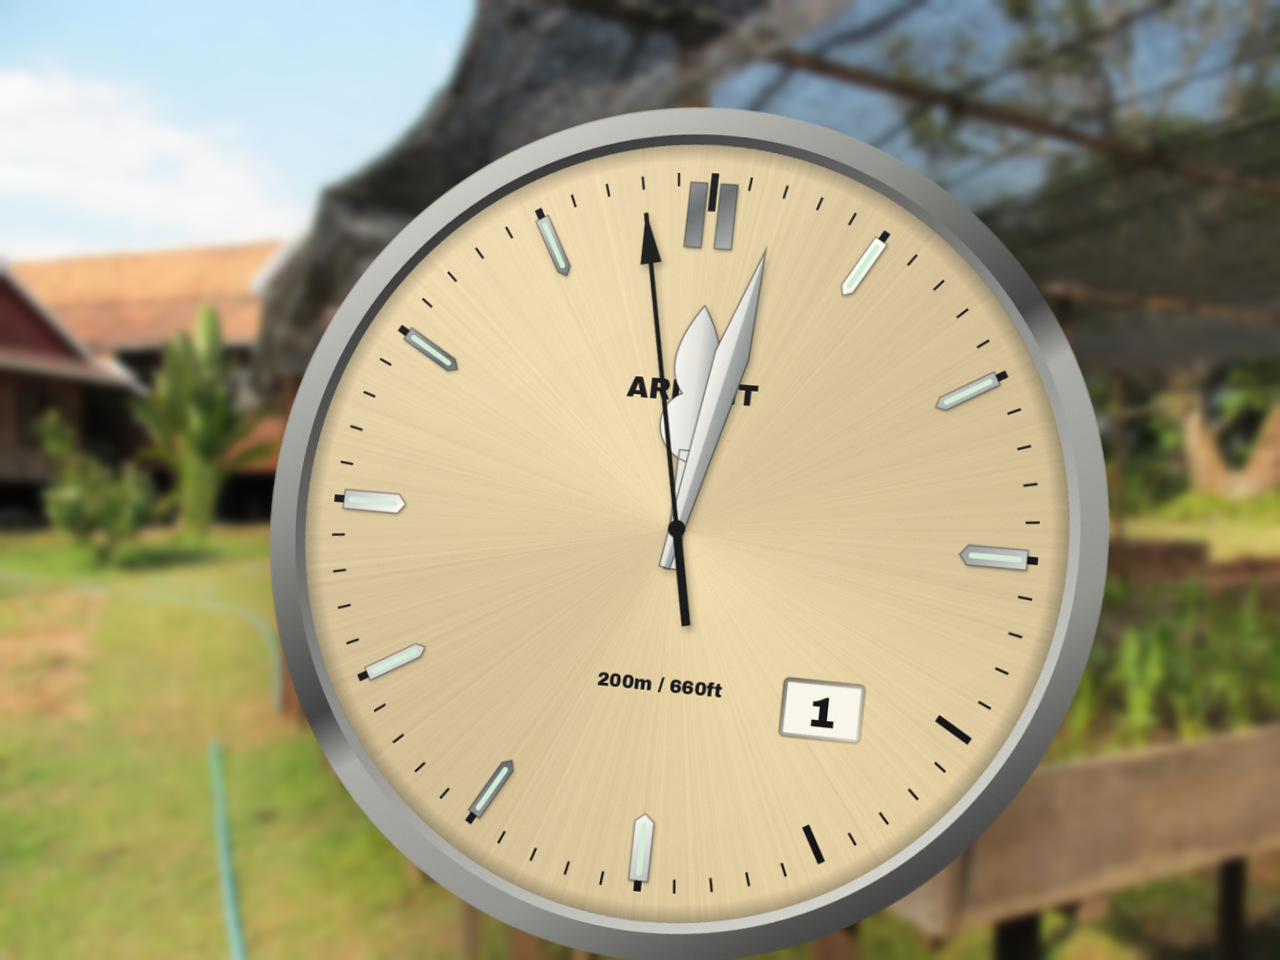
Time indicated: 12:01:58
